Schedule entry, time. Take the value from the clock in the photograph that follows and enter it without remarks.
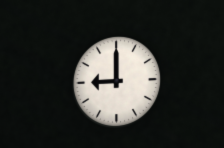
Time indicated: 9:00
